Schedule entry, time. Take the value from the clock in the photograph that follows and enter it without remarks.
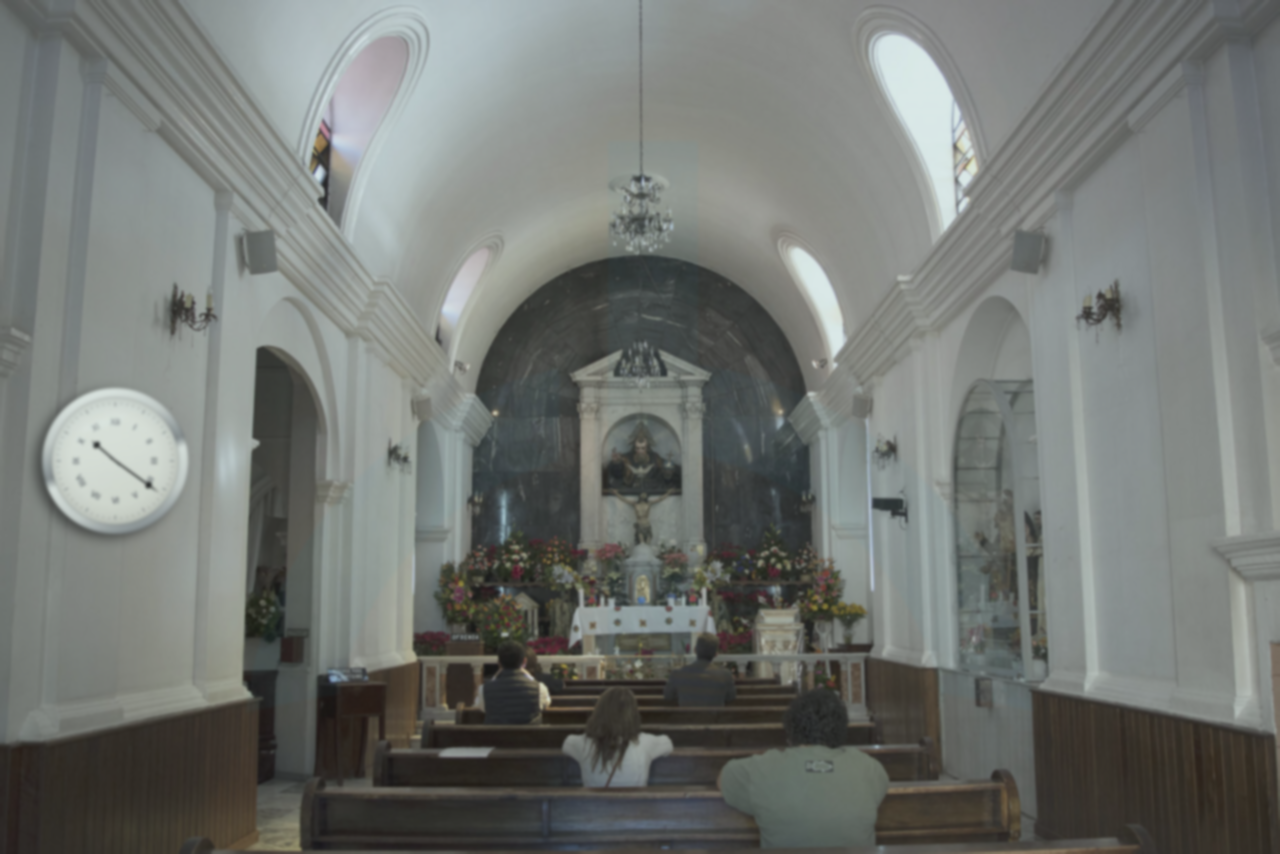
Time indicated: 10:21
